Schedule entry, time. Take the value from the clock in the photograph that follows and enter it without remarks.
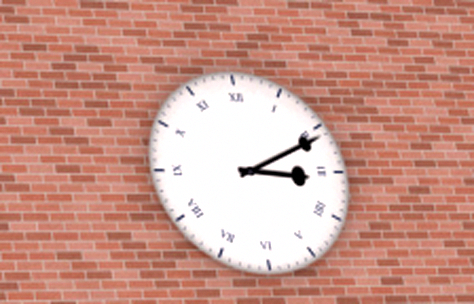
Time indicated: 3:11
